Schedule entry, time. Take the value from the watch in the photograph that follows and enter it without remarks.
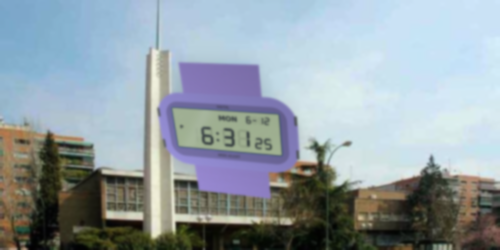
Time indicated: 6:31:25
